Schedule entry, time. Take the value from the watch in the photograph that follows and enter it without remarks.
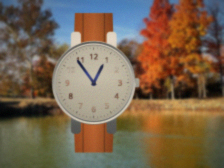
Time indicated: 12:54
